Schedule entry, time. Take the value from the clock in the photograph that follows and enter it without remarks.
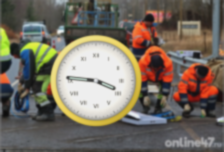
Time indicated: 3:46
